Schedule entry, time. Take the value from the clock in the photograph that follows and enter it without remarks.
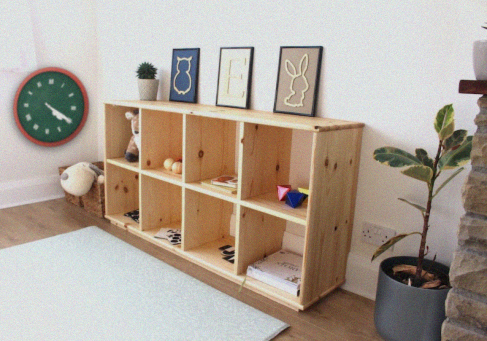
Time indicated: 4:20
